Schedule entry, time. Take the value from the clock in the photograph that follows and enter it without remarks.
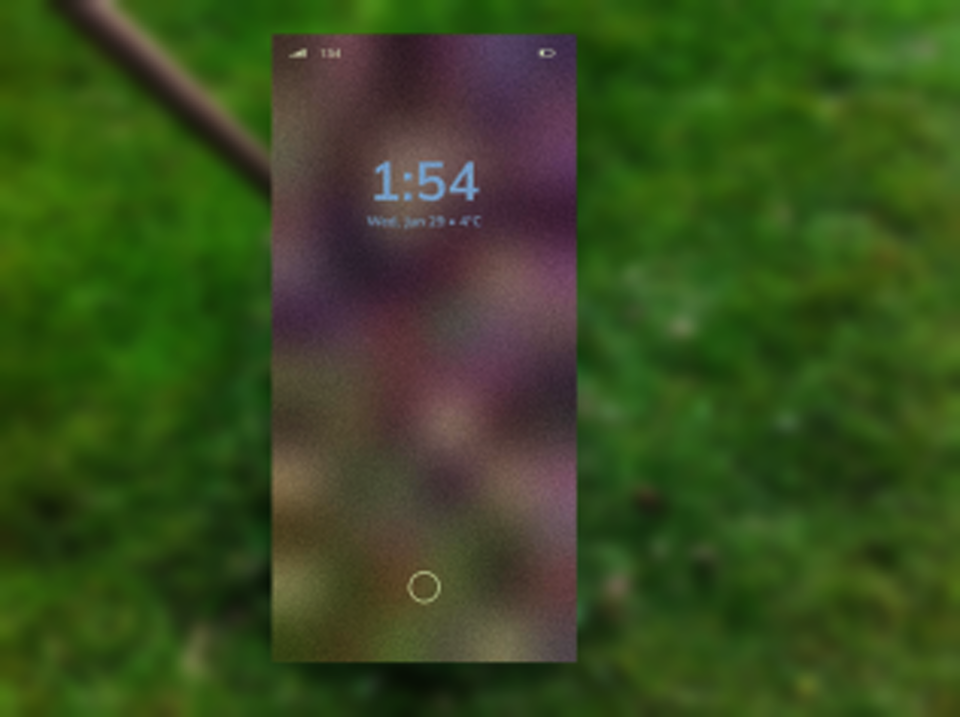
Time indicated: 1:54
